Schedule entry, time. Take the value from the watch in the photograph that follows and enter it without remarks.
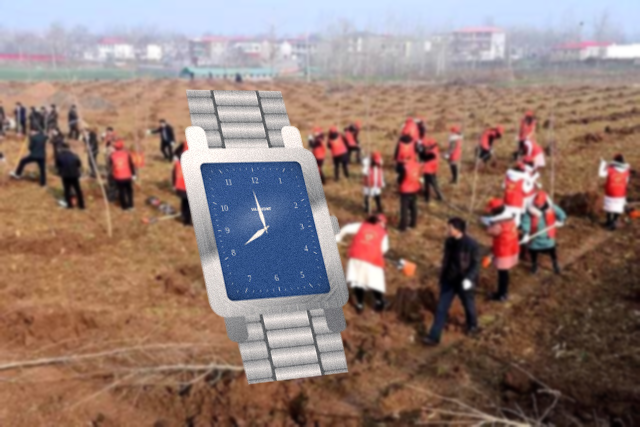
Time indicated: 7:59
